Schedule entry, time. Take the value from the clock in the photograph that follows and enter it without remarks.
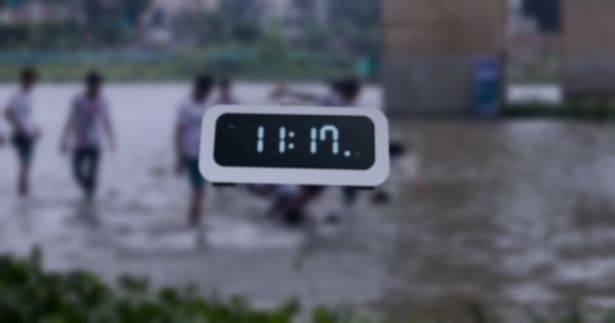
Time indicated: 11:17
